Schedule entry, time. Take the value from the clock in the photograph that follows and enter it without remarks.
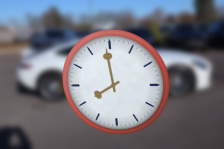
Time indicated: 7:59
